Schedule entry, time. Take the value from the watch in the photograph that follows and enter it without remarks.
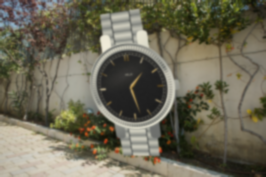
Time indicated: 1:28
